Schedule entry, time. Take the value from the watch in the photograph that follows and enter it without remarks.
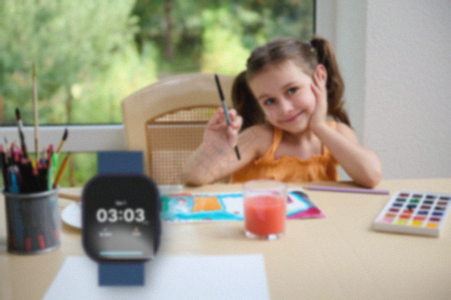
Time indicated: 3:03
